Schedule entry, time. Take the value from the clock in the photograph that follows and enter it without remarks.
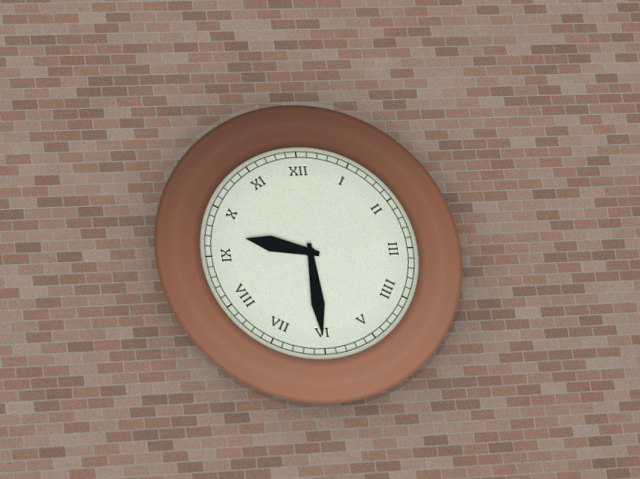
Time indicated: 9:30
